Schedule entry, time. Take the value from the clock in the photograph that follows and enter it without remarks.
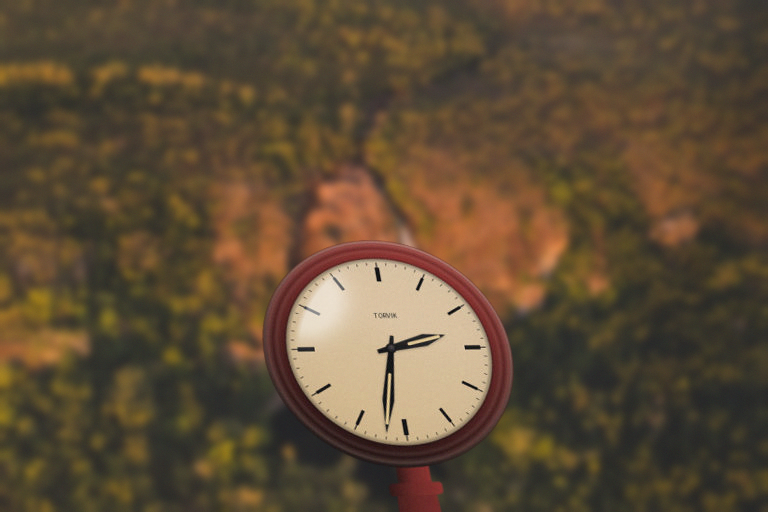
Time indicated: 2:32
